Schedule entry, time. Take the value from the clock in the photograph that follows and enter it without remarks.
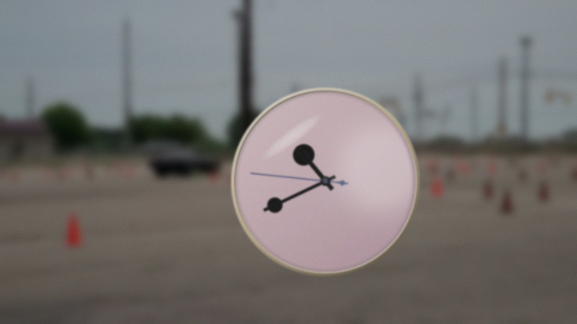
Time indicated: 10:40:46
